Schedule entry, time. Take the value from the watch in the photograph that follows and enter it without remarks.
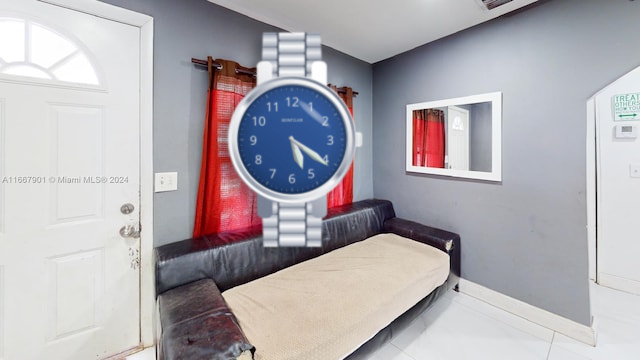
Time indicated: 5:21
